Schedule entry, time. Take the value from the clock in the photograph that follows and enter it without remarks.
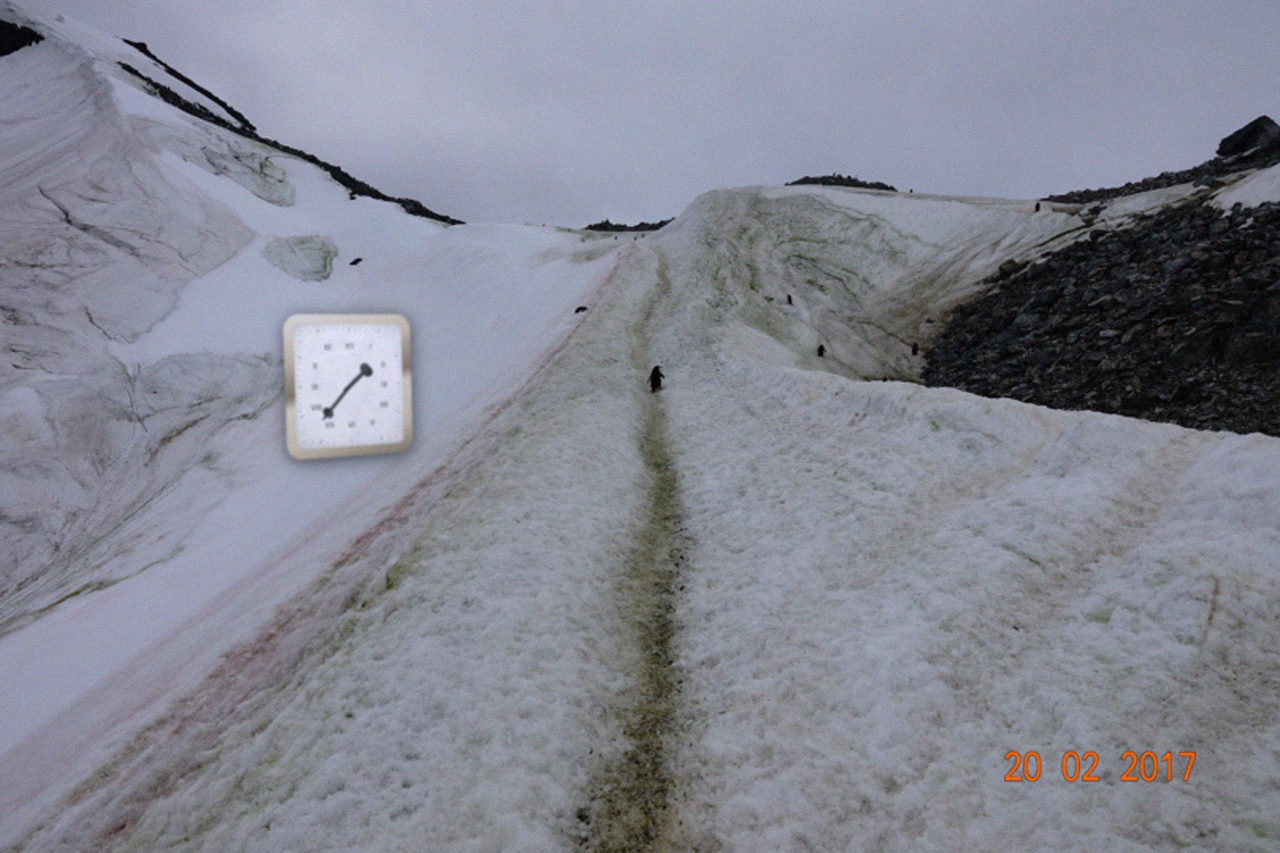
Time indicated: 1:37
